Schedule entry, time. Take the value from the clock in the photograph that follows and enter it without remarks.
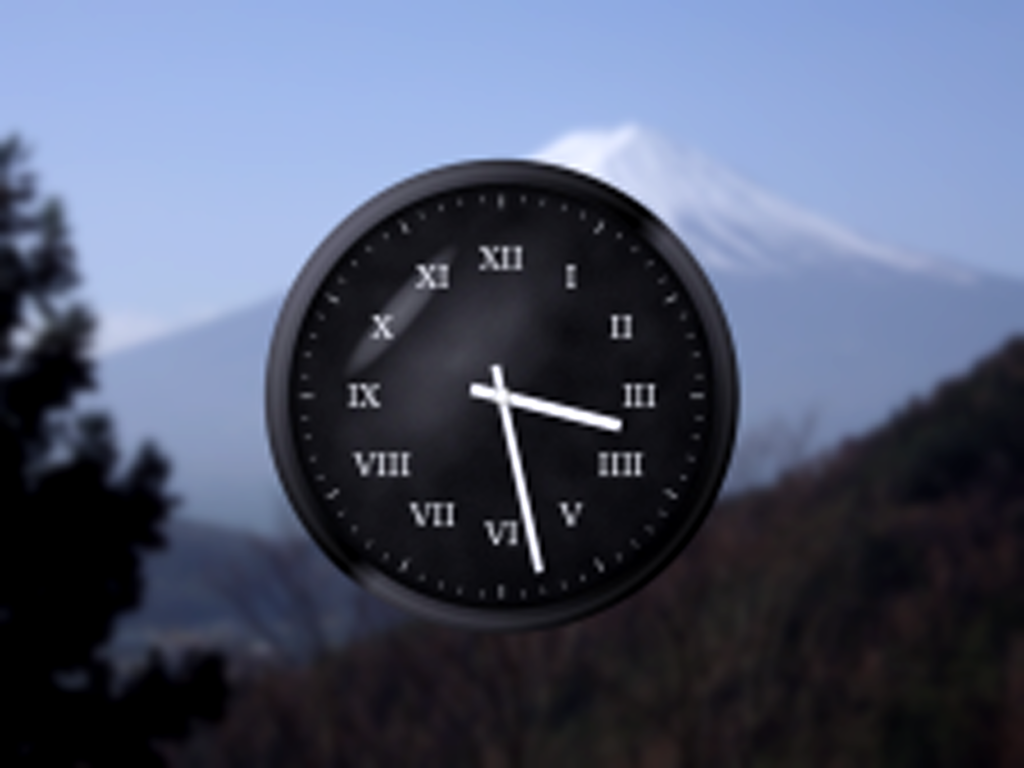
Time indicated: 3:28
